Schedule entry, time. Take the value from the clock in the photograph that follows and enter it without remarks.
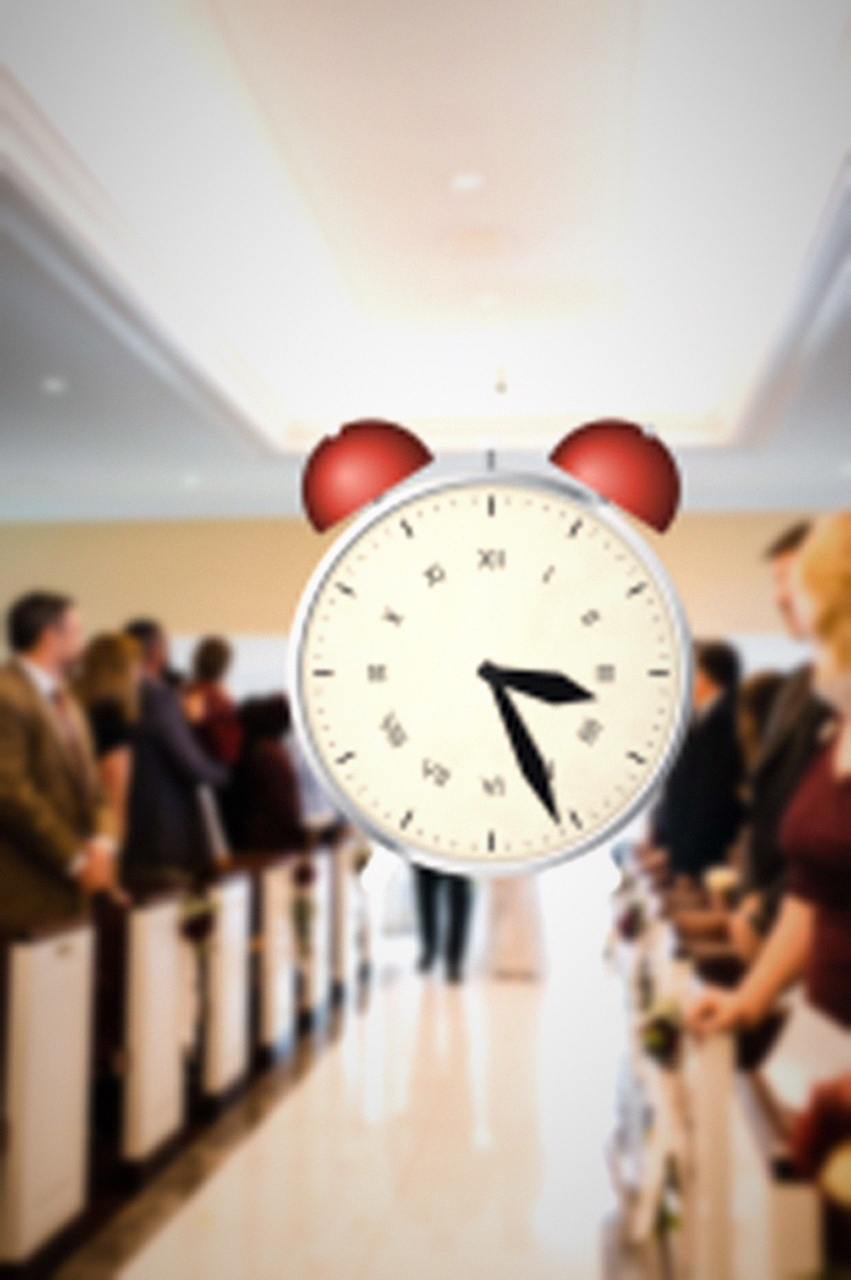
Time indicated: 3:26
